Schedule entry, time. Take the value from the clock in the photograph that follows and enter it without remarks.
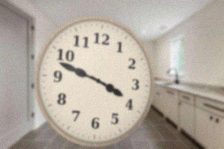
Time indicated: 3:48
